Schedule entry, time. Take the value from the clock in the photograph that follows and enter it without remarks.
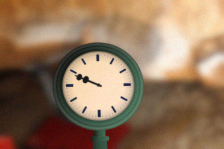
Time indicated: 9:49
